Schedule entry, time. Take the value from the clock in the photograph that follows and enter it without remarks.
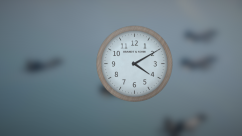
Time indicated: 4:10
